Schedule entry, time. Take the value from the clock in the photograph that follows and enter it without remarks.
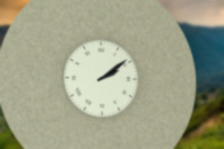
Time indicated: 2:09
